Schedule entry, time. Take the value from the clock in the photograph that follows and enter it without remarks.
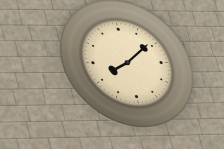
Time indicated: 8:09
